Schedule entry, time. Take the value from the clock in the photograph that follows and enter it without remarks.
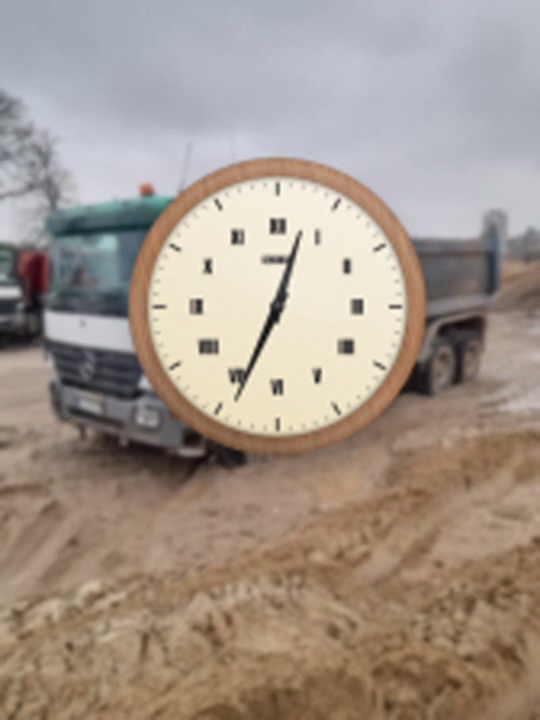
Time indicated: 12:34
